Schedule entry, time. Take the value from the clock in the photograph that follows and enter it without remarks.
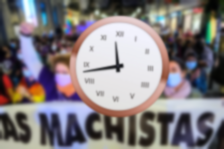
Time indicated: 11:43
